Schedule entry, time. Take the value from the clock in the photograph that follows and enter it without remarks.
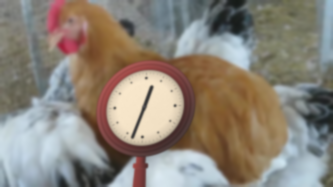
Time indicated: 12:33
